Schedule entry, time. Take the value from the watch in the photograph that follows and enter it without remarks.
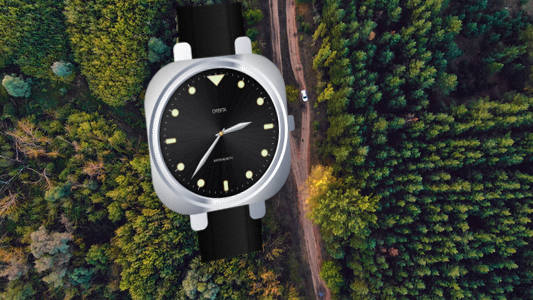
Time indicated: 2:37
